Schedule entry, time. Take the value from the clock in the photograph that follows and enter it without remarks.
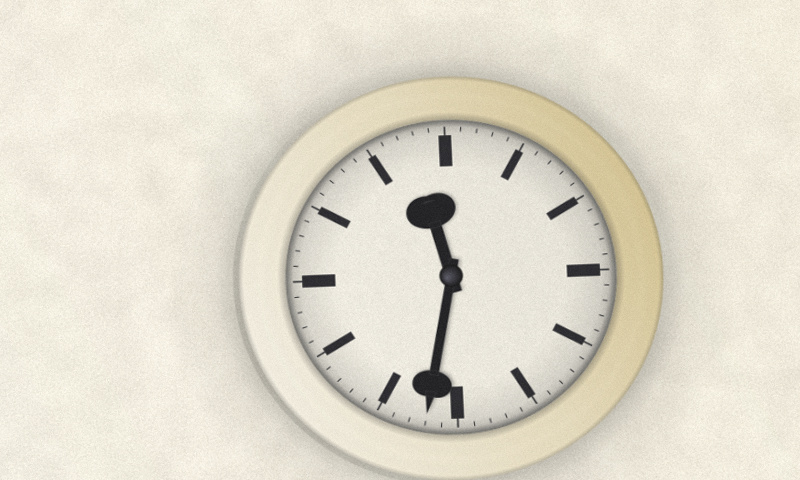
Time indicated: 11:32
